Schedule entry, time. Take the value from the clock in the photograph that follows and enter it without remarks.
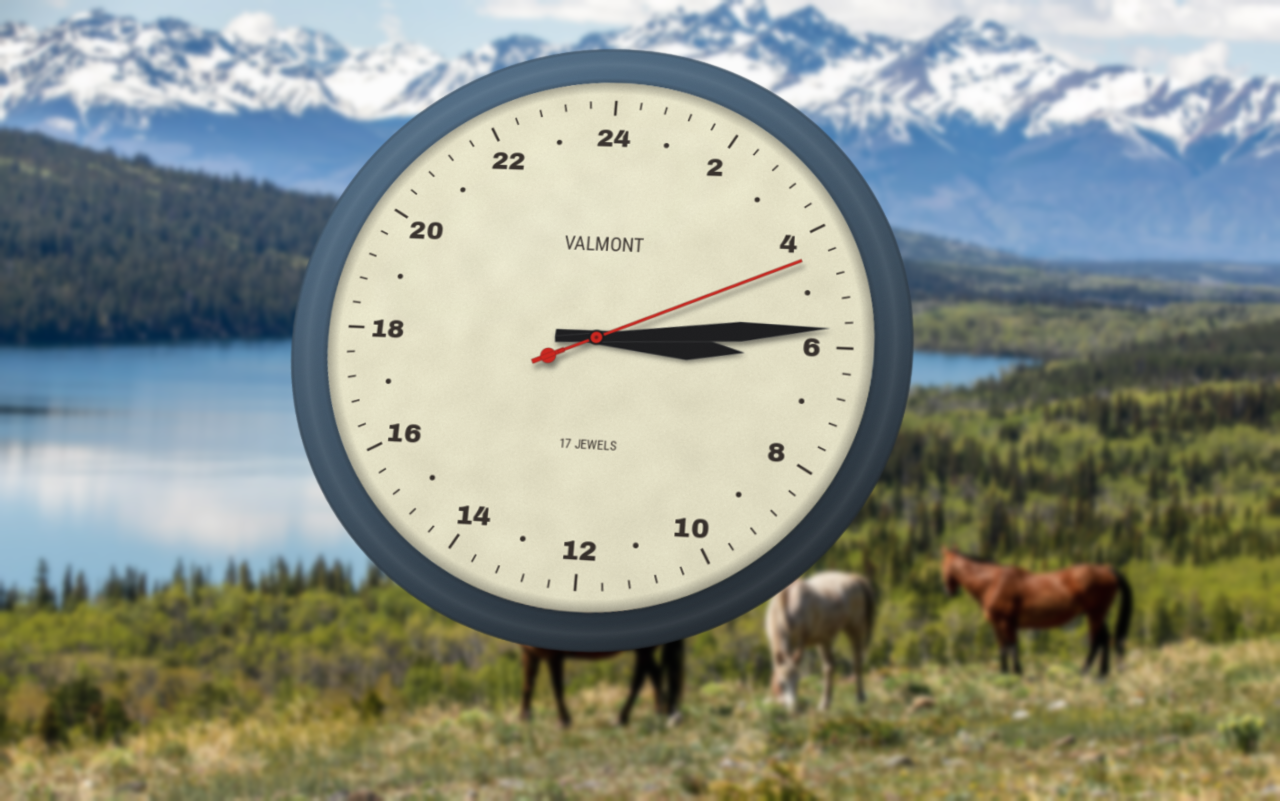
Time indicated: 6:14:11
